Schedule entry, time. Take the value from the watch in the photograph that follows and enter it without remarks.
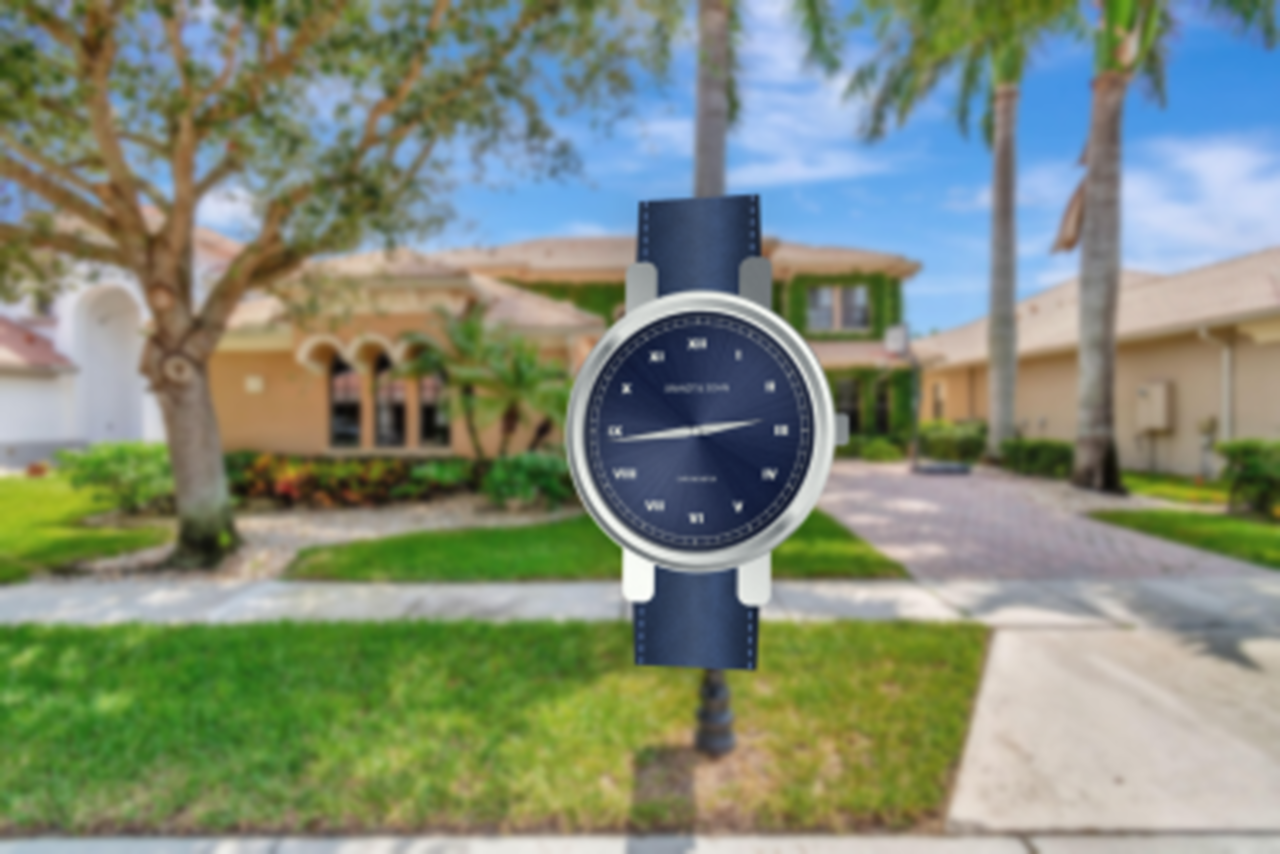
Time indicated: 2:44
